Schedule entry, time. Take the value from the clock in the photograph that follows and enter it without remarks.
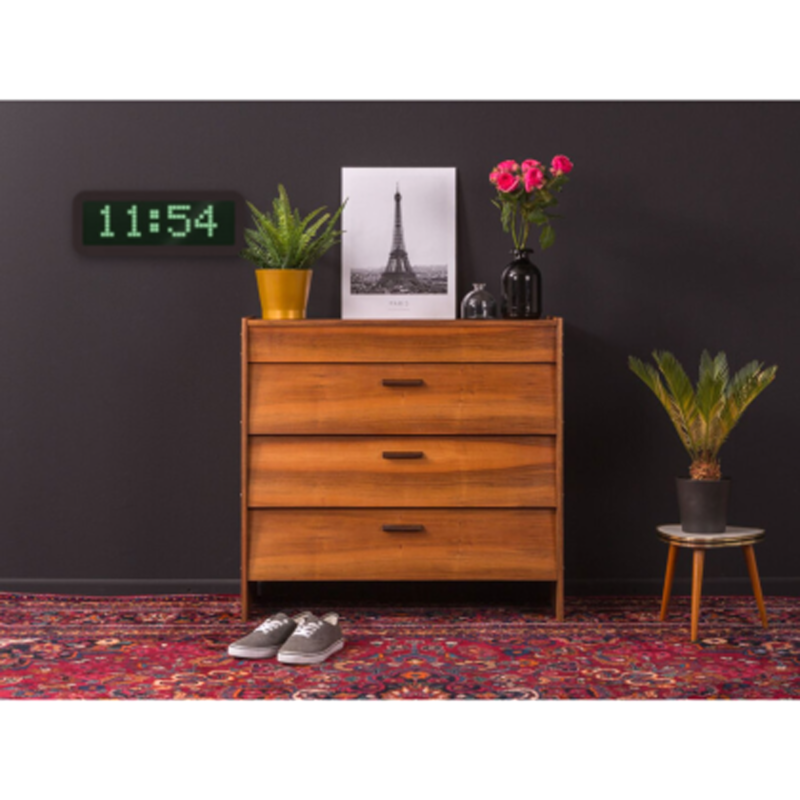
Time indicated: 11:54
